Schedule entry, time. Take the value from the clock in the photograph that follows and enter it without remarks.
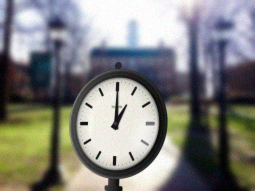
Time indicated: 1:00
